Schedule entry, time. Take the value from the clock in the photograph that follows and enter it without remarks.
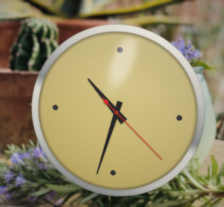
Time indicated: 10:32:22
